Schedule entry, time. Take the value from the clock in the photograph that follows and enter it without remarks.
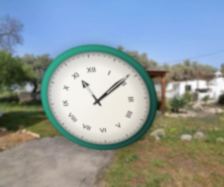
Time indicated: 11:09
